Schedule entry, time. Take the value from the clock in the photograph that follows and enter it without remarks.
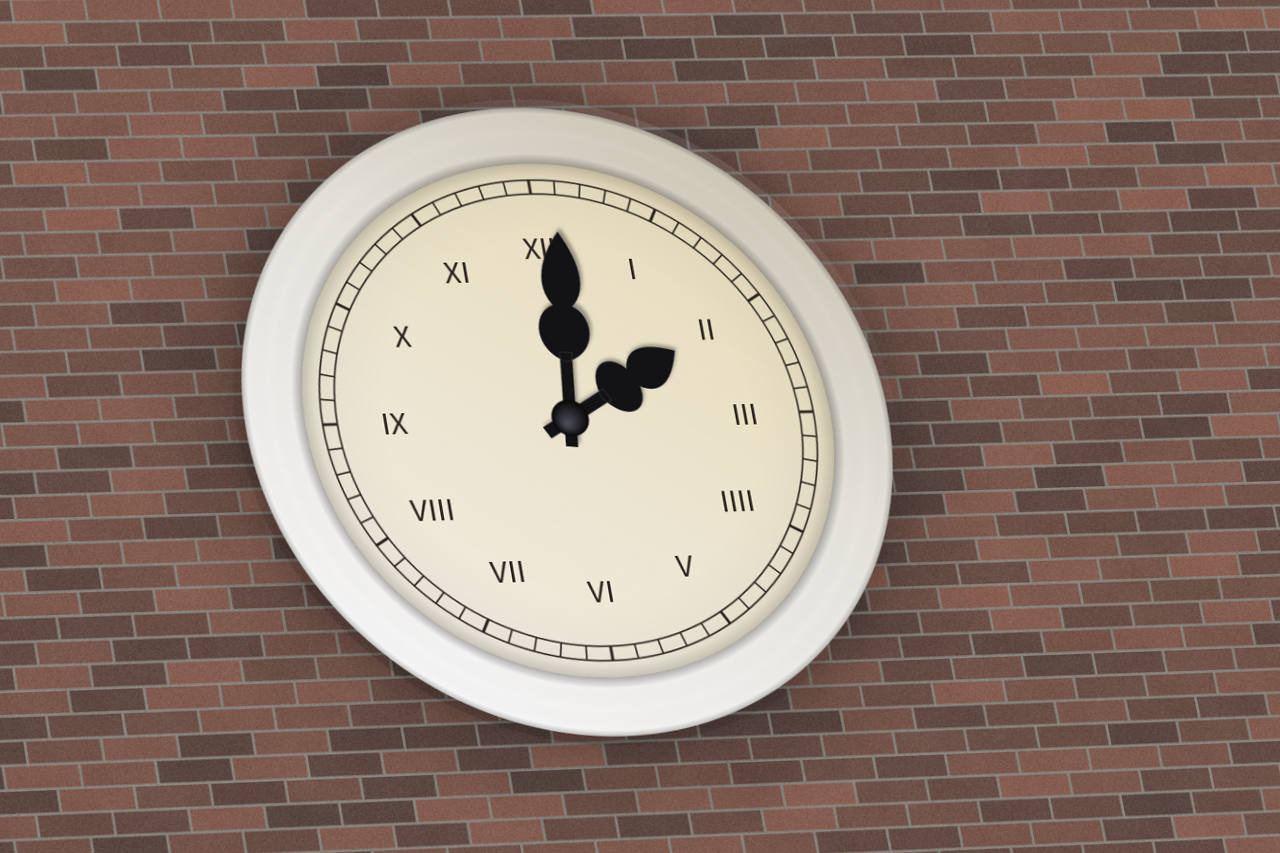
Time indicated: 2:01
